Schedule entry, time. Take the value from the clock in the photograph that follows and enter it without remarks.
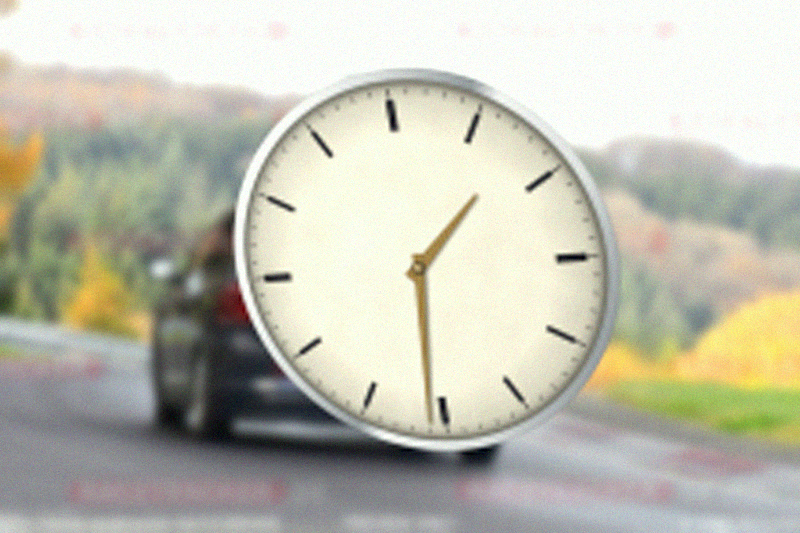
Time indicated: 1:31
